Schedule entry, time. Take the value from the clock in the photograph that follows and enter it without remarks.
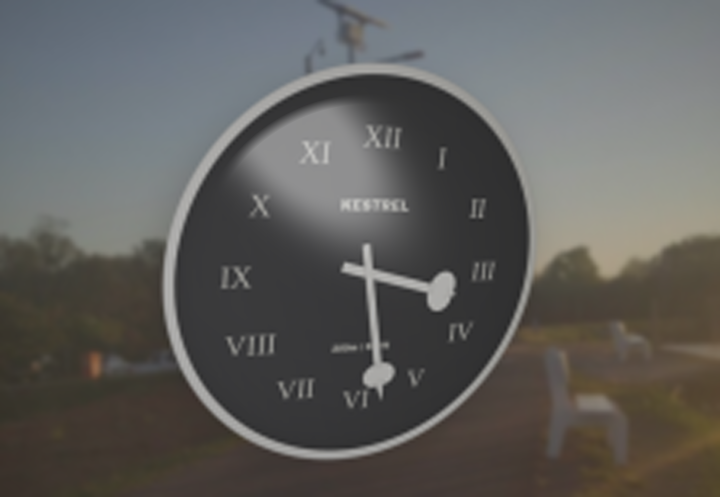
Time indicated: 3:28
